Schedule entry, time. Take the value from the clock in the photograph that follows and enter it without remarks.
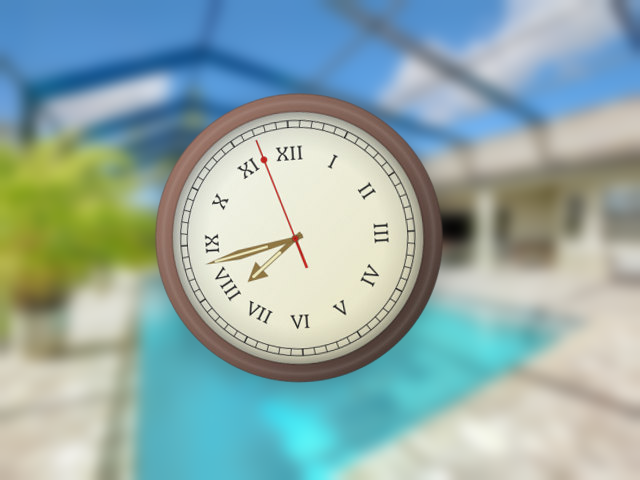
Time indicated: 7:42:57
